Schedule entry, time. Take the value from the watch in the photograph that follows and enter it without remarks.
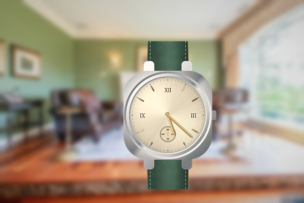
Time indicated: 5:22
